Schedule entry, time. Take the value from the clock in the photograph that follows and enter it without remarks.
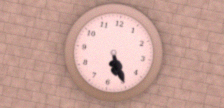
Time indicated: 5:25
